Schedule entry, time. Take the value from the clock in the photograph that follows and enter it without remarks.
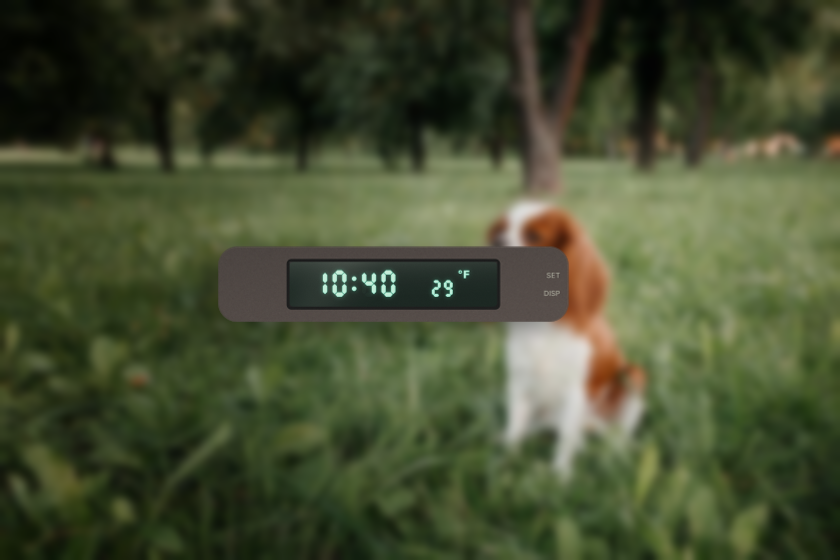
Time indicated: 10:40
